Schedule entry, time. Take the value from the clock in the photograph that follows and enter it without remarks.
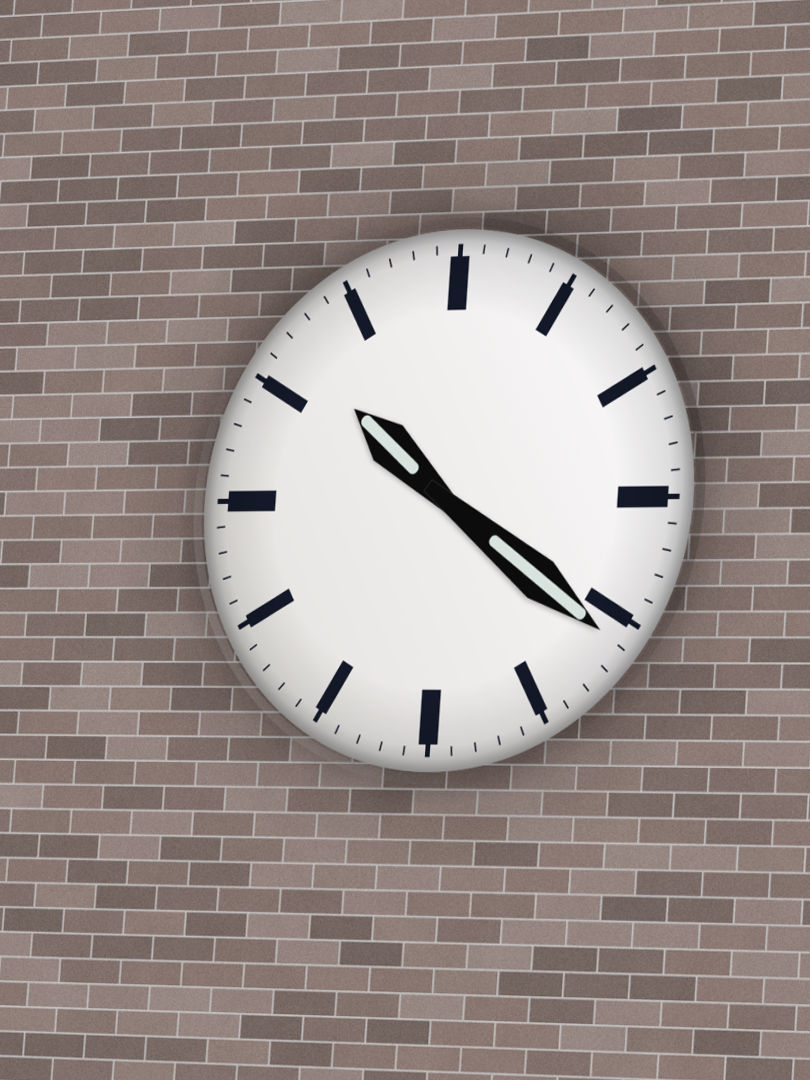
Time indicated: 10:21
